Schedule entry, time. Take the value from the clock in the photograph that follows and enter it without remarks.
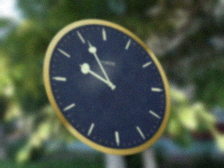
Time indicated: 9:56
